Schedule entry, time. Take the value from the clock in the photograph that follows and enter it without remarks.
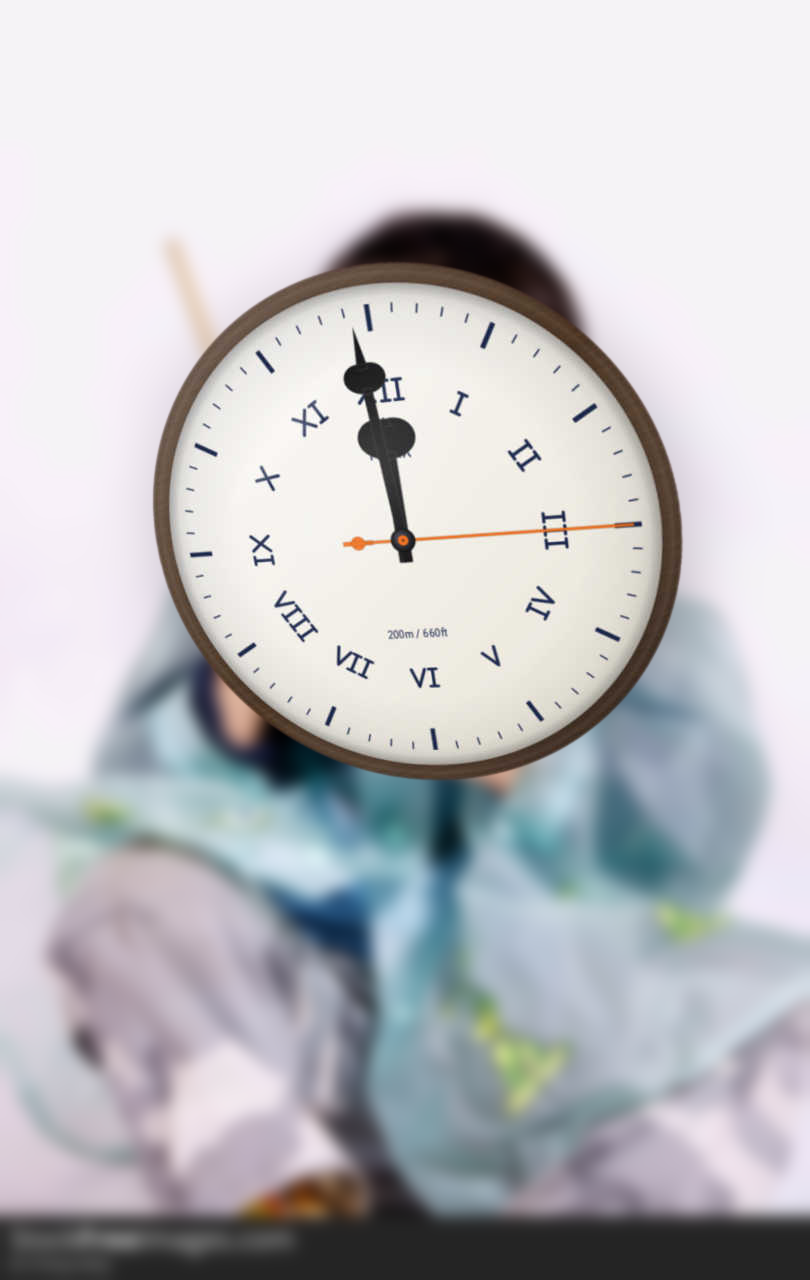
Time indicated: 11:59:15
